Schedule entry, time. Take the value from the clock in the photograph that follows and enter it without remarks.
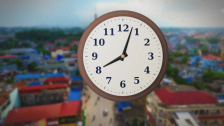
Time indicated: 8:03
